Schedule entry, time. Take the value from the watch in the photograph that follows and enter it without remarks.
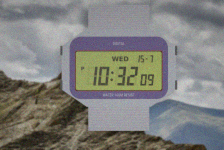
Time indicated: 10:32:09
